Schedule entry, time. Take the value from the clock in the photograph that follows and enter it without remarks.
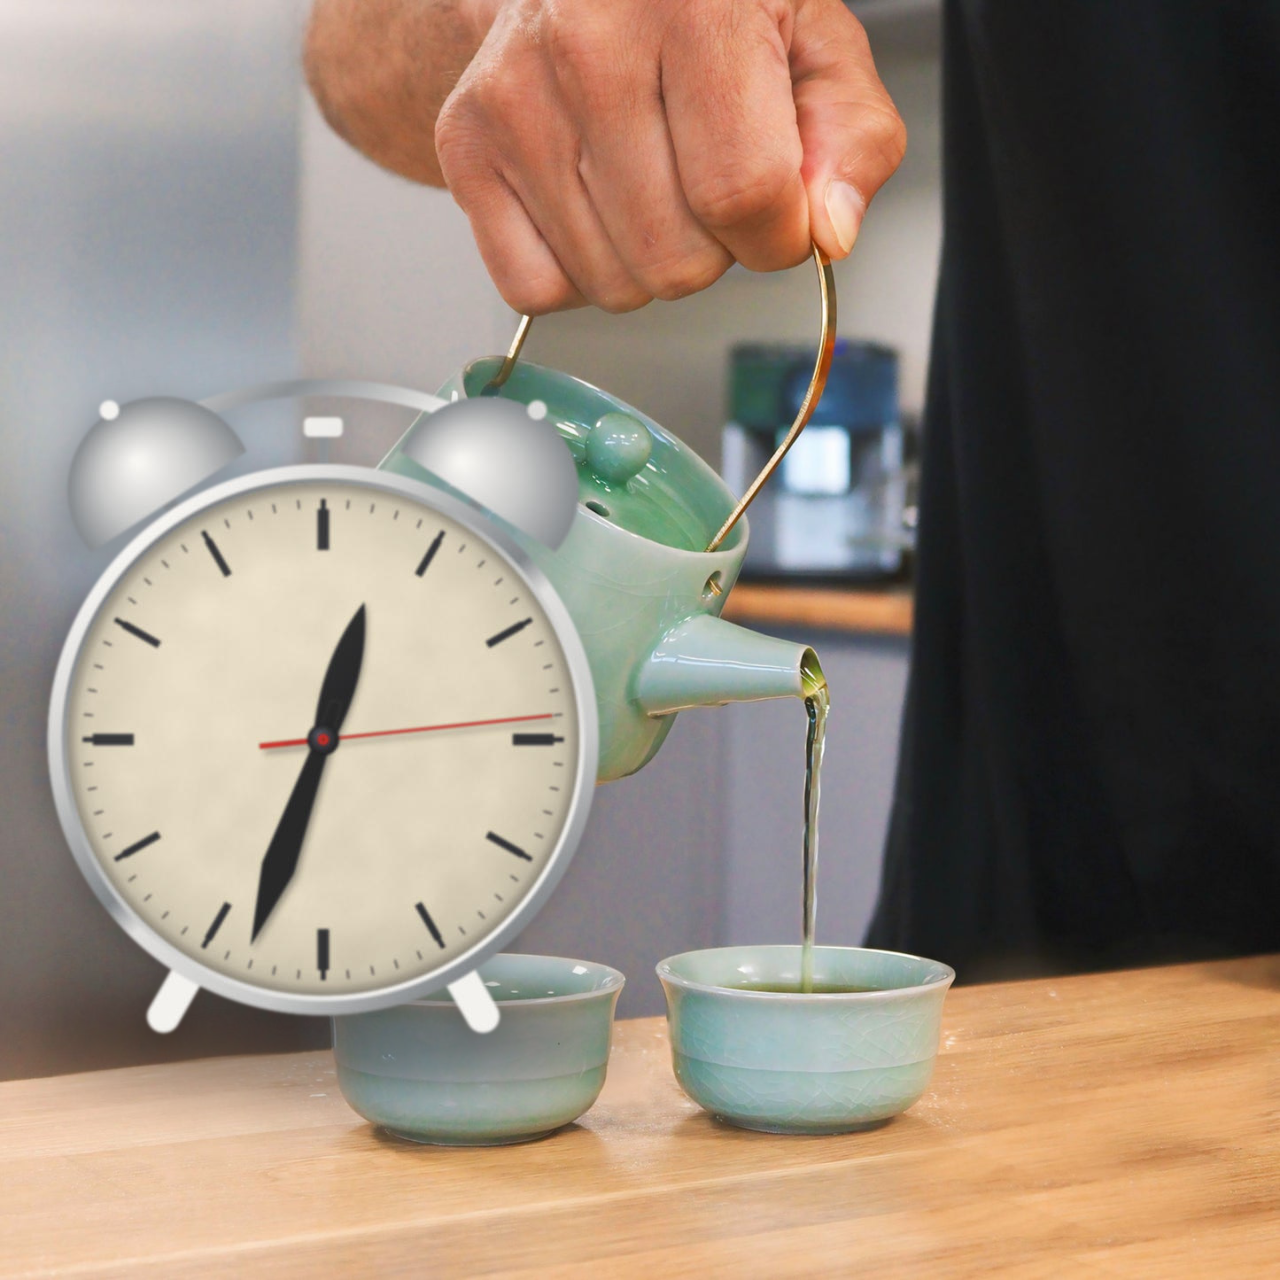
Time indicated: 12:33:14
